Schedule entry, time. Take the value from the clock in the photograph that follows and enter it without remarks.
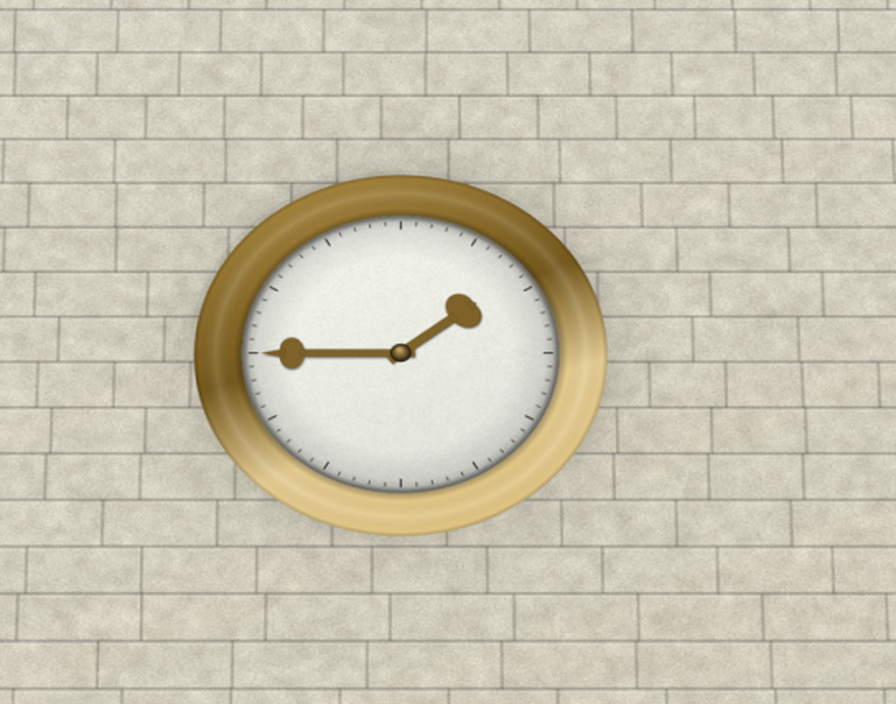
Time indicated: 1:45
